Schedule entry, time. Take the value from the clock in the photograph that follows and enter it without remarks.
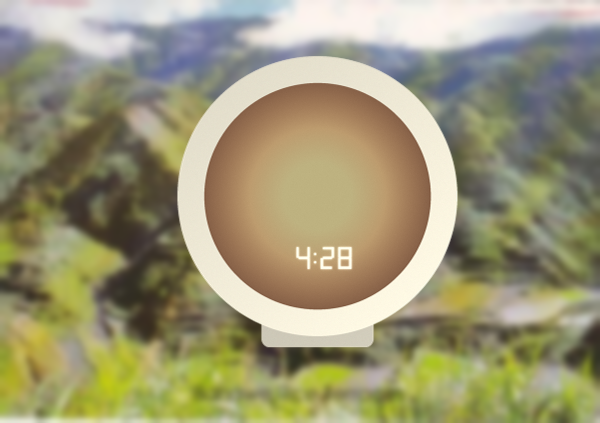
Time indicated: 4:28
